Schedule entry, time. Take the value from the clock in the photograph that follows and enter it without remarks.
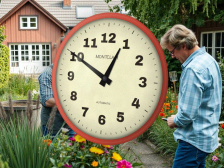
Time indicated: 12:50
